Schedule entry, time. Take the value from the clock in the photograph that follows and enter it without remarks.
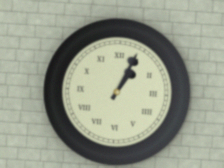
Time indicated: 1:04
